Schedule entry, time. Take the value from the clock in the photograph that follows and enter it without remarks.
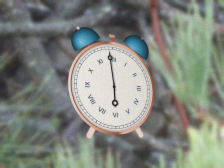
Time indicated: 5:59
